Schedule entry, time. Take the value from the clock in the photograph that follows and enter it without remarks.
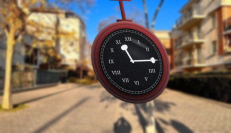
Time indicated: 11:15
